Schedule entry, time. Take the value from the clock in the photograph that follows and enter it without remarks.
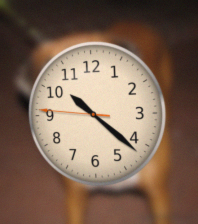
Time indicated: 10:21:46
